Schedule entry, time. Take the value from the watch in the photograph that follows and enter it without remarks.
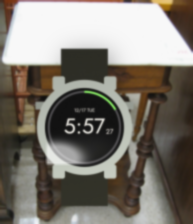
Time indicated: 5:57
